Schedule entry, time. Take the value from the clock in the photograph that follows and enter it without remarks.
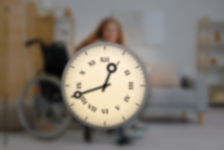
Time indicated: 12:42
